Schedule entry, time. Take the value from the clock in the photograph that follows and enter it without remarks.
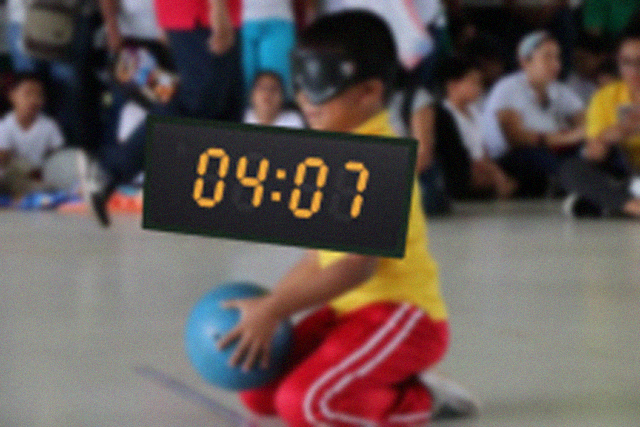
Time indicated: 4:07
